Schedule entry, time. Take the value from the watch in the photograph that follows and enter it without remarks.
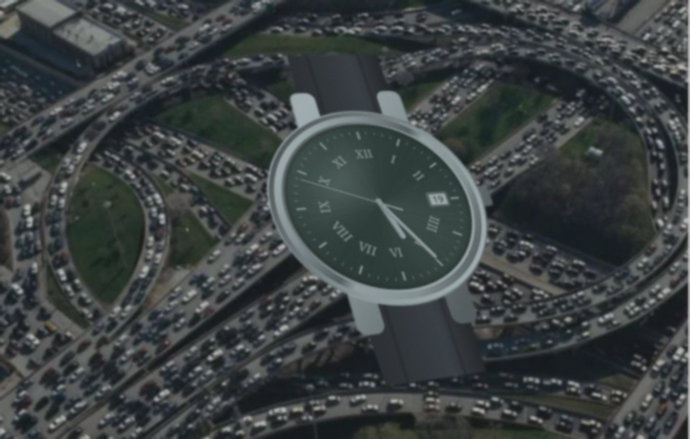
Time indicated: 5:24:49
